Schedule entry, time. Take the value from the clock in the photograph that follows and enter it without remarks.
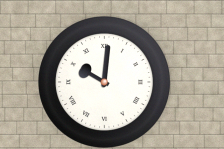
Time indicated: 10:01
